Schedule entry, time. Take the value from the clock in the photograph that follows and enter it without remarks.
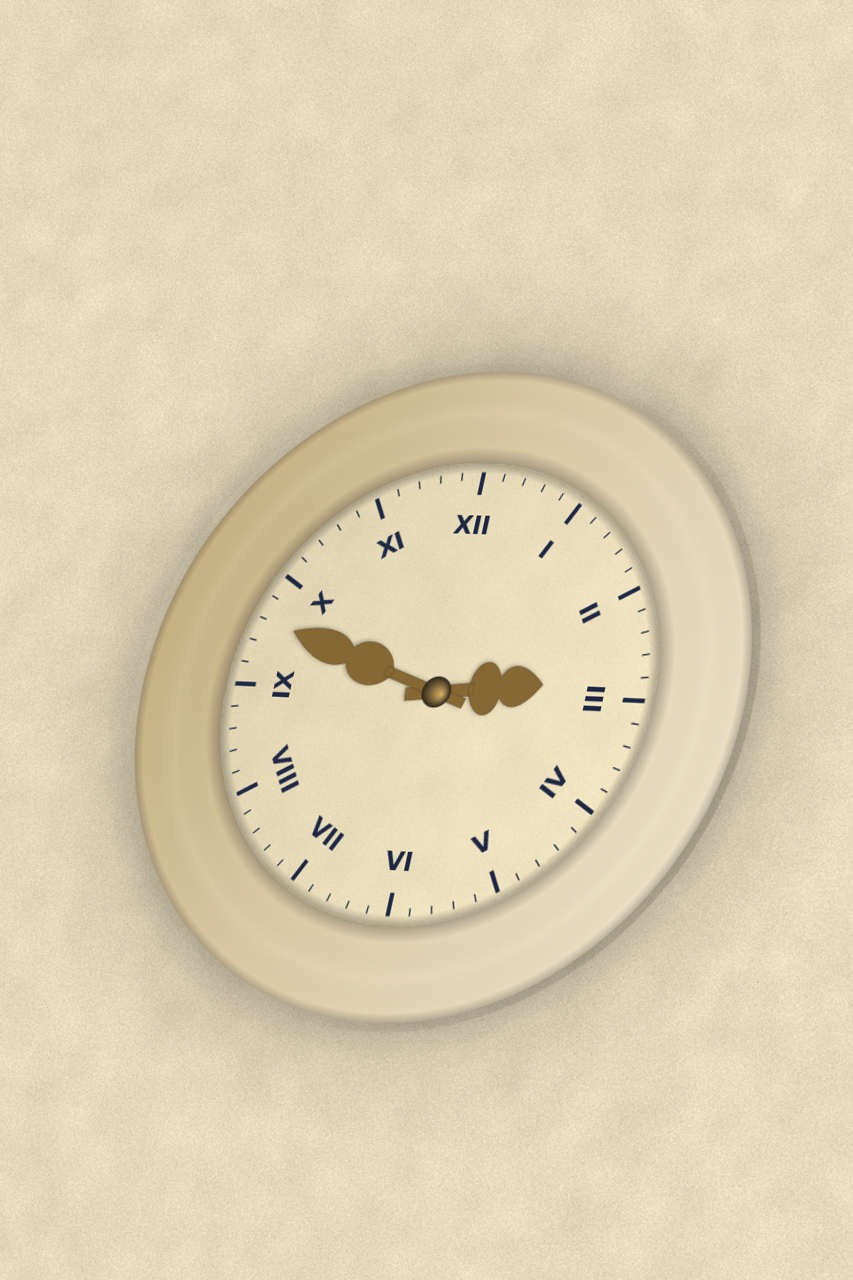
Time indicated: 2:48
